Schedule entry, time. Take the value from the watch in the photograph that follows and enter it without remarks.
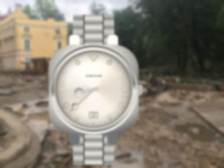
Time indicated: 8:38
